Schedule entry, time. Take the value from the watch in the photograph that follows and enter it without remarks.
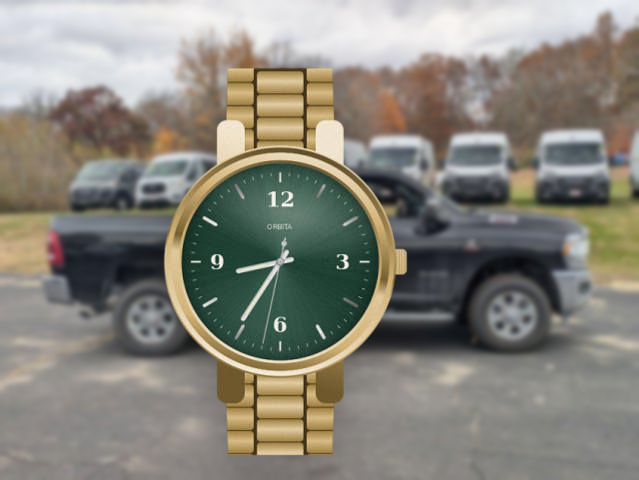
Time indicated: 8:35:32
